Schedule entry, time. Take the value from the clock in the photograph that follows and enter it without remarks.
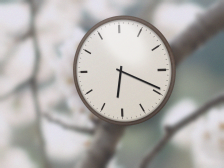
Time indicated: 6:19
